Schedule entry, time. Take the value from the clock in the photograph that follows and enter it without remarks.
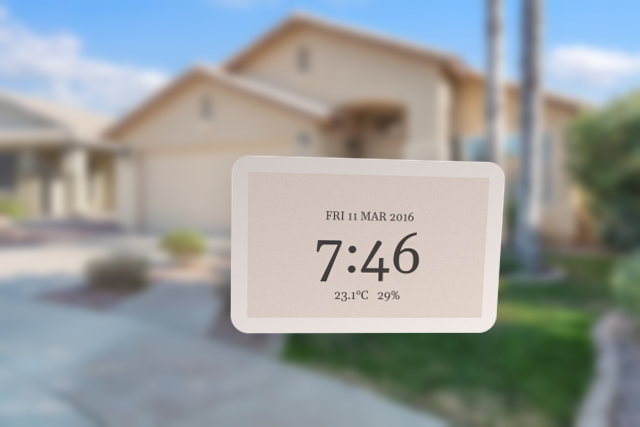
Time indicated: 7:46
